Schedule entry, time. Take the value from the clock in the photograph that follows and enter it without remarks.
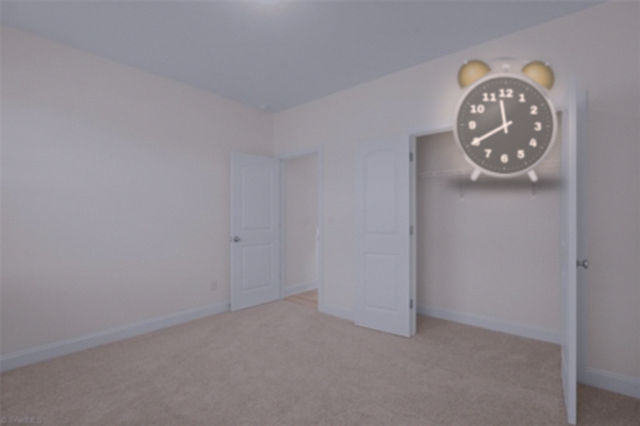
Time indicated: 11:40
